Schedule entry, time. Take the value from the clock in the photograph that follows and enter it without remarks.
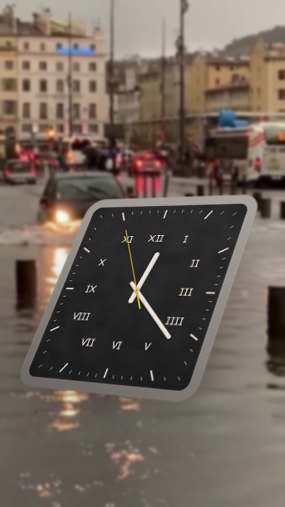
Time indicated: 12:21:55
